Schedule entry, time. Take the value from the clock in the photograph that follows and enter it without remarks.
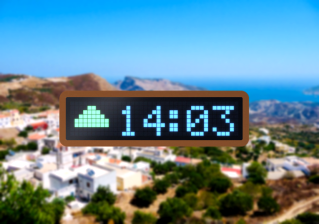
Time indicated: 14:03
